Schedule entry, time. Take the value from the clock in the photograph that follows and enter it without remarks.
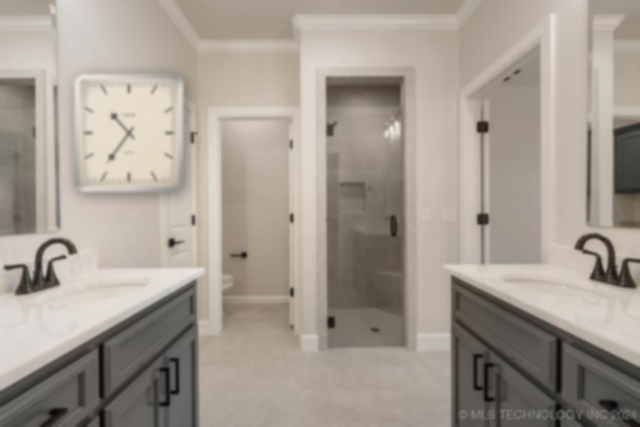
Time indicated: 10:36
